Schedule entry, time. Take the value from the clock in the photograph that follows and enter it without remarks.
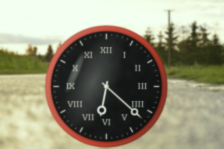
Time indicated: 6:22
